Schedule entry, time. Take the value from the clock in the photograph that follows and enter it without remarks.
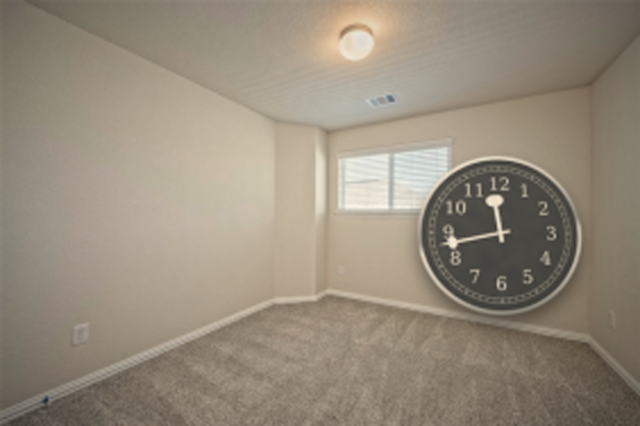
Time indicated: 11:43
